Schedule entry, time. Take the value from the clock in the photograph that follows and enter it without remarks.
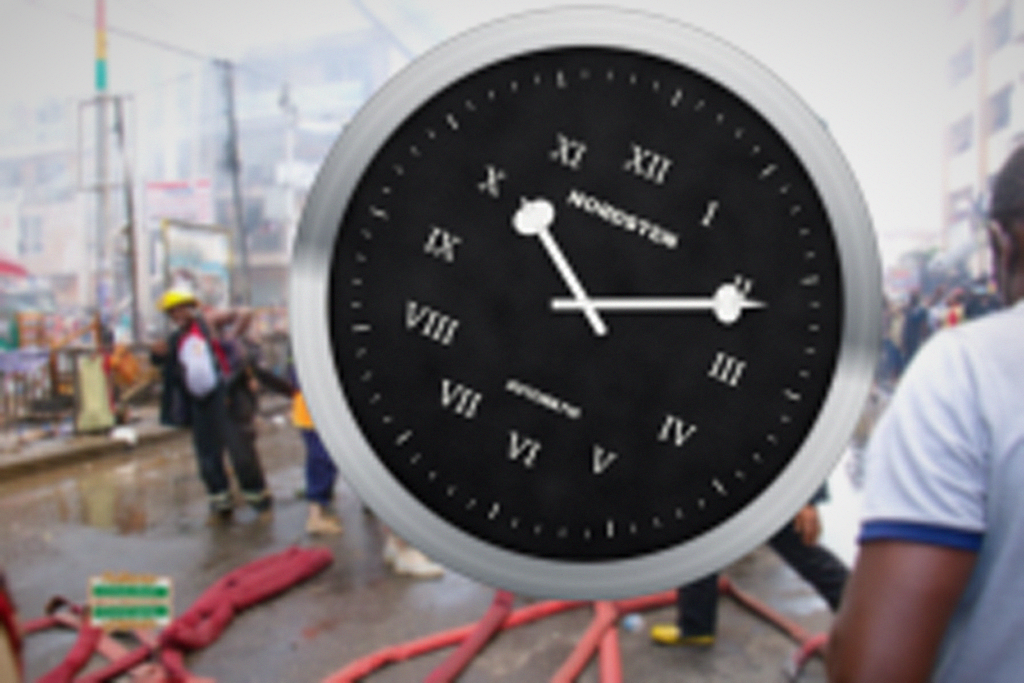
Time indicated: 10:11
